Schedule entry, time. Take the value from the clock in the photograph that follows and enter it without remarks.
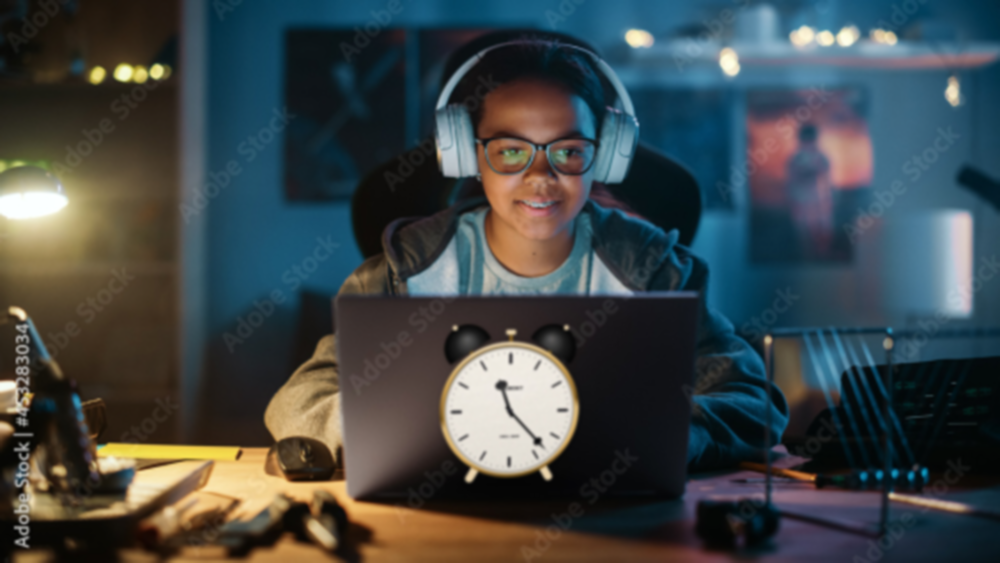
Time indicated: 11:23
